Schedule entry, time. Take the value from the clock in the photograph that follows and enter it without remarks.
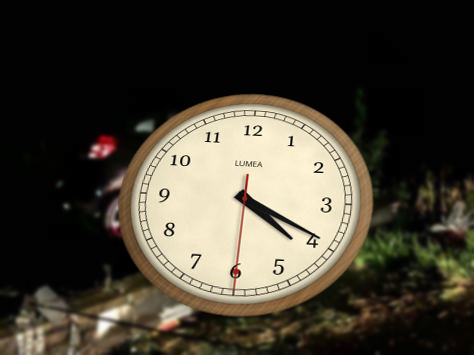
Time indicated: 4:19:30
